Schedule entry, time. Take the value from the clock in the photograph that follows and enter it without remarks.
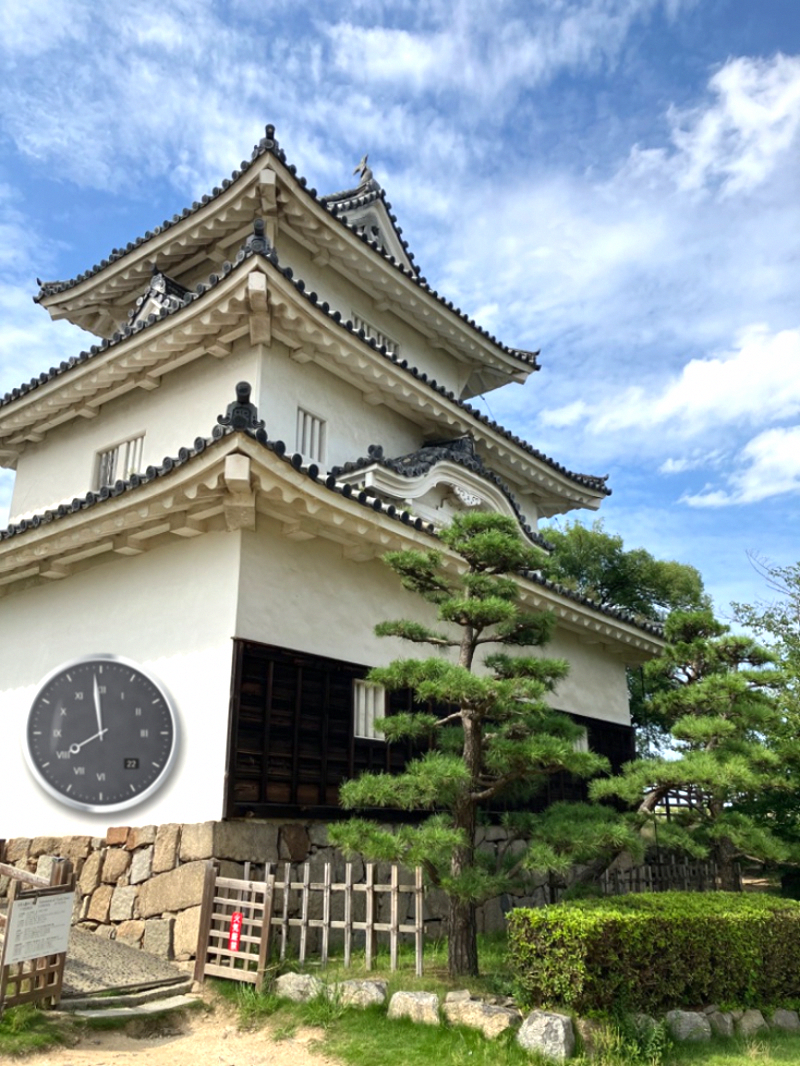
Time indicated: 7:59
